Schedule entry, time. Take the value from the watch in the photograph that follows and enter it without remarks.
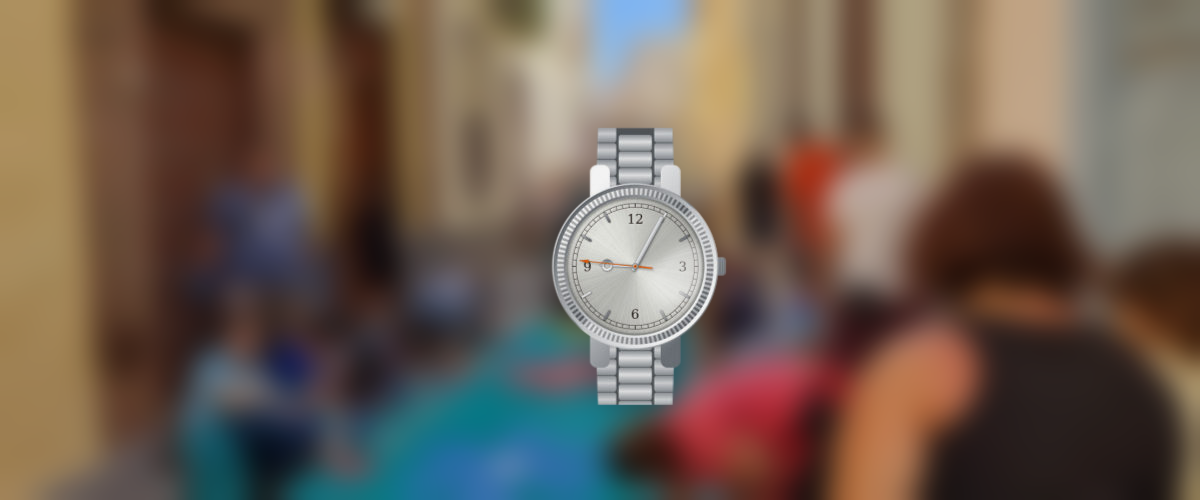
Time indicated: 9:04:46
